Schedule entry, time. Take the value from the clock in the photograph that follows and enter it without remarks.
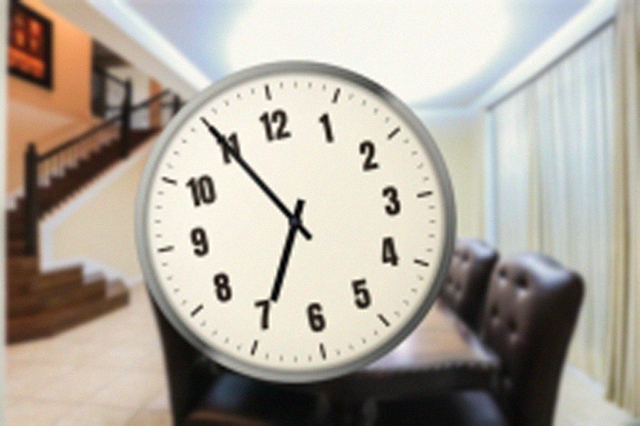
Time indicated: 6:55
